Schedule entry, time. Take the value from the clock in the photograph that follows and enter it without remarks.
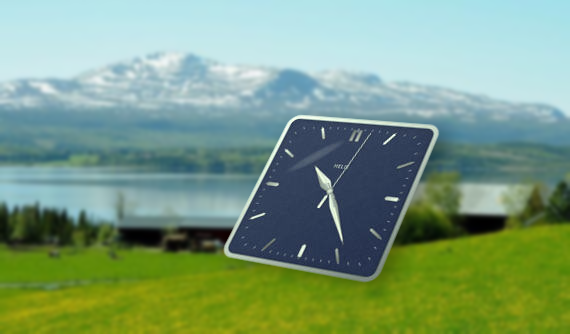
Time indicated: 10:24:02
